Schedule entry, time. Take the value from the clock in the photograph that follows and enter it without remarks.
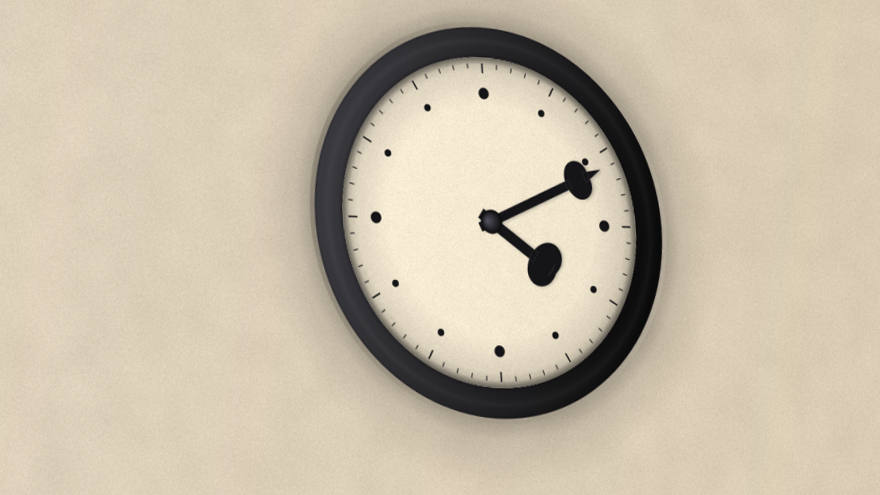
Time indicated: 4:11
